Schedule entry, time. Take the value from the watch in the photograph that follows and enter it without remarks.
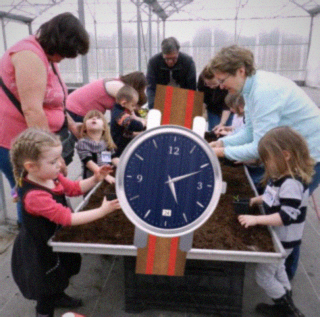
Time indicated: 5:11
